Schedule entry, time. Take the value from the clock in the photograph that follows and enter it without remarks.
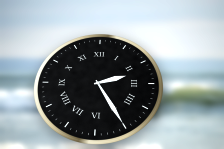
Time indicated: 2:25
